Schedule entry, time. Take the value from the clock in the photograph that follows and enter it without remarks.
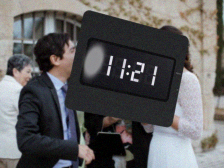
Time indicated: 11:21
